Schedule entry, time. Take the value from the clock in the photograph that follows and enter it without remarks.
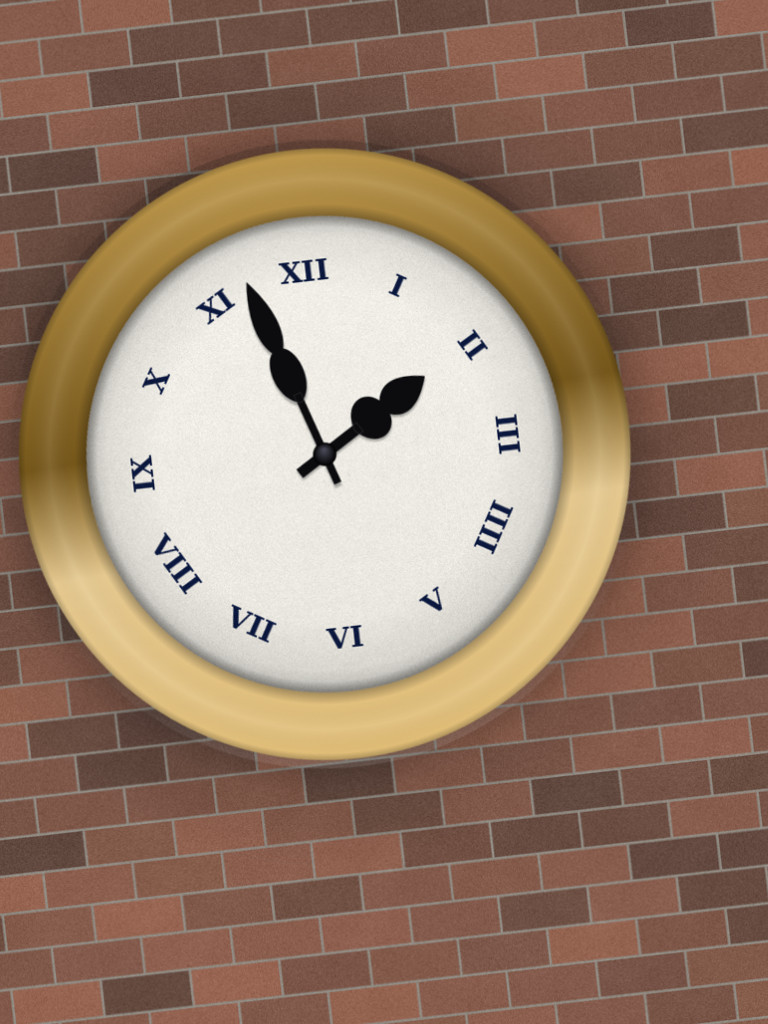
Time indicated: 1:57
